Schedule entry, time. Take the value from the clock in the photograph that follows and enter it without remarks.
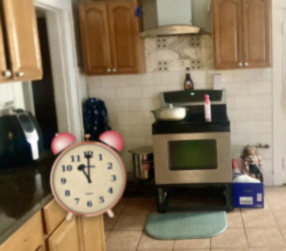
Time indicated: 11:00
